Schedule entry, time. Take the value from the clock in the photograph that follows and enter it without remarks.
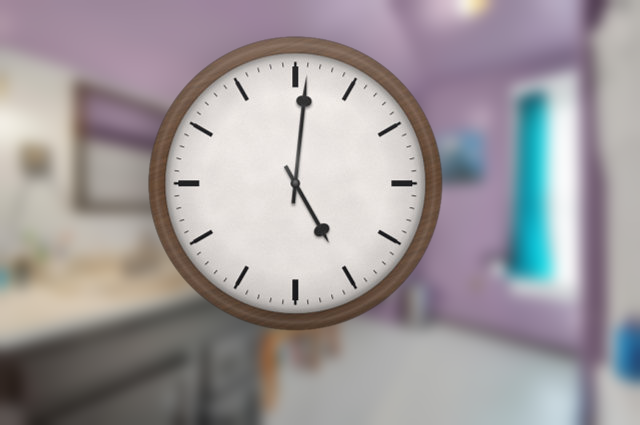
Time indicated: 5:01
